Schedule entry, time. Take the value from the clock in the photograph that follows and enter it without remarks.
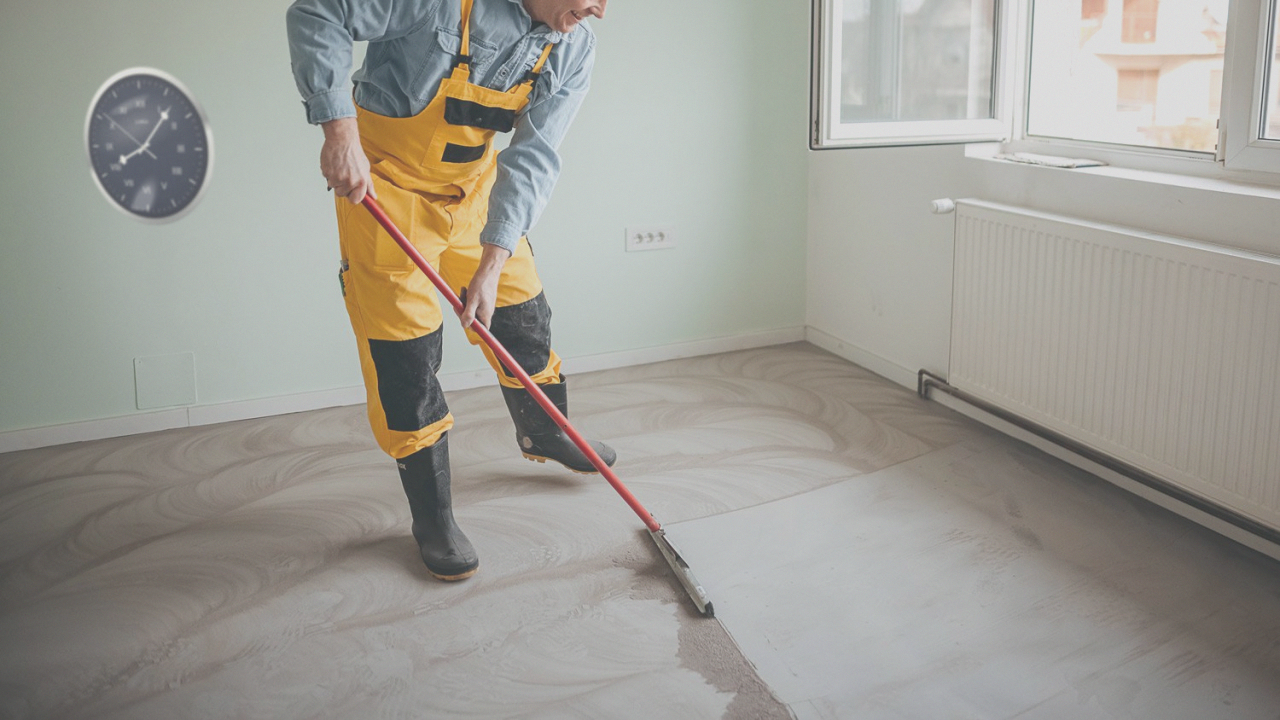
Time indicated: 8:06:51
